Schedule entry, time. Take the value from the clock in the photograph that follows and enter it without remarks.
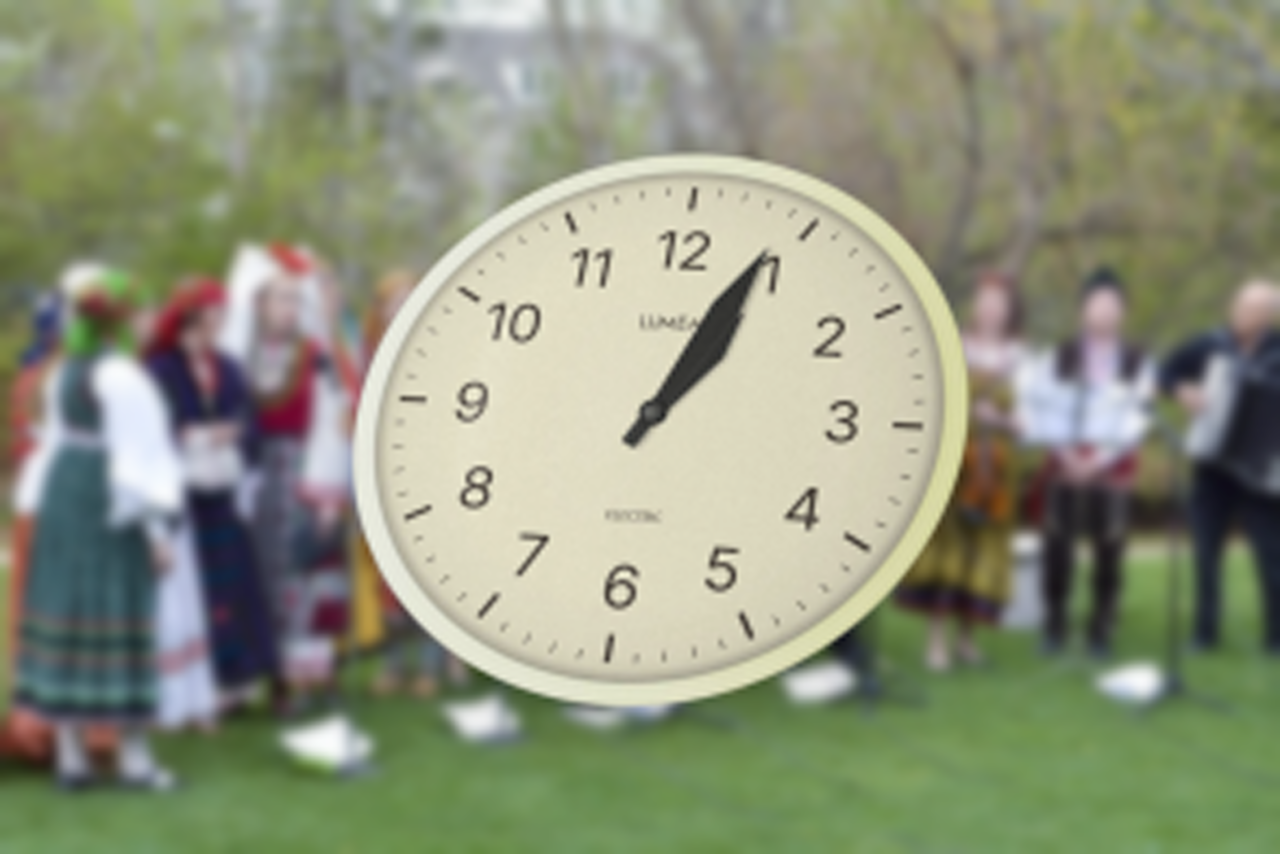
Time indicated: 1:04
